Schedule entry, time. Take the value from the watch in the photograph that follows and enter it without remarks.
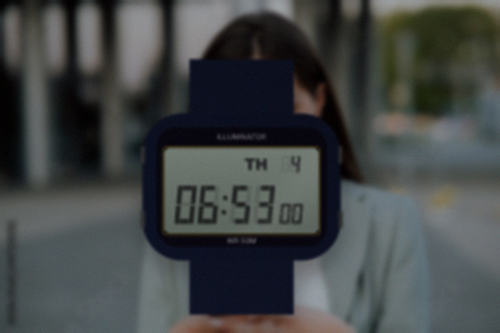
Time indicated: 6:53:00
